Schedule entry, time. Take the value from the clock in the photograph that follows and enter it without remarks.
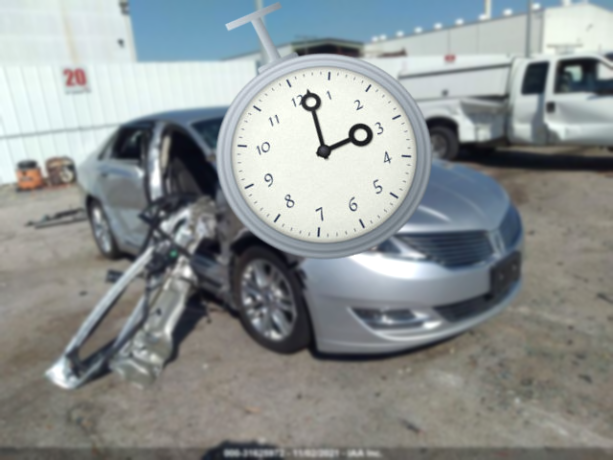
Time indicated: 3:02
